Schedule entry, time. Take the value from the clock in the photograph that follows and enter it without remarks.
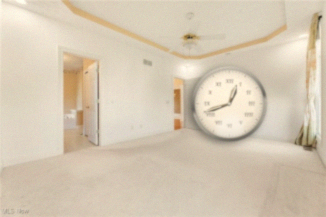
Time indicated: 12:42
